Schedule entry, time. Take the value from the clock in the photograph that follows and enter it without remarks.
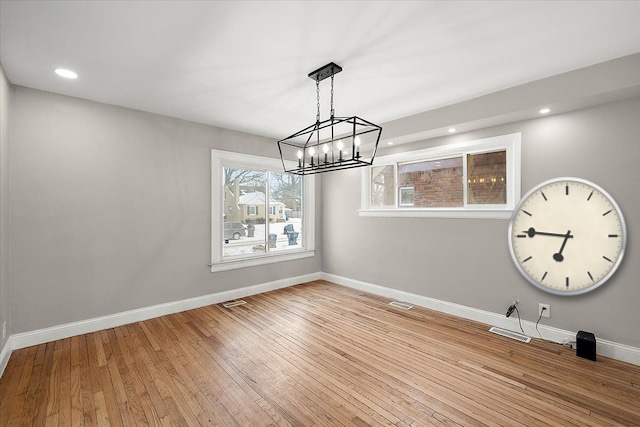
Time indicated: 6:46
